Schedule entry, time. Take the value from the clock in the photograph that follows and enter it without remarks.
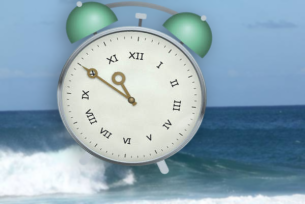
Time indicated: 10:50
